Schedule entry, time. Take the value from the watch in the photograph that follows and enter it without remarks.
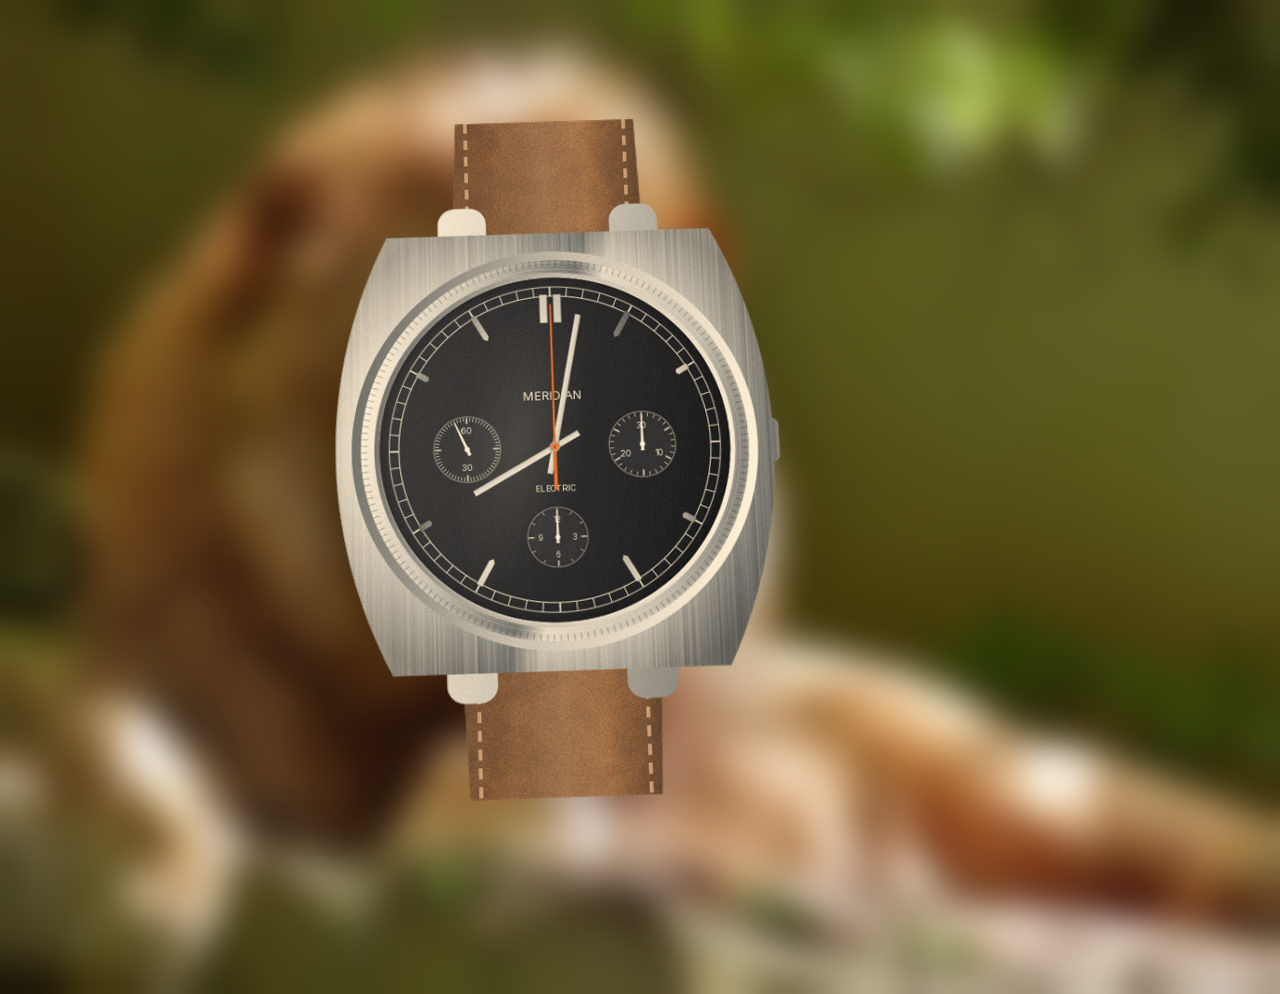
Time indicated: 8:01:56
